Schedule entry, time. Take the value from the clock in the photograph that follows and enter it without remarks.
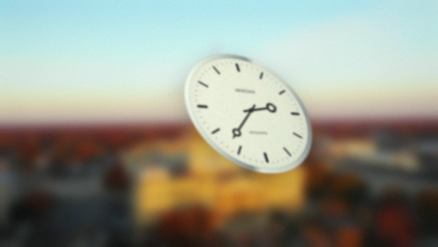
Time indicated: 2:37
